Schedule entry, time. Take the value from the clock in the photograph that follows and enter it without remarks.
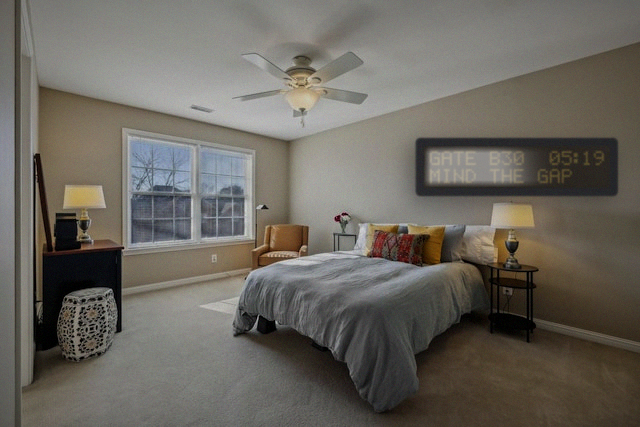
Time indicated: 5:19
